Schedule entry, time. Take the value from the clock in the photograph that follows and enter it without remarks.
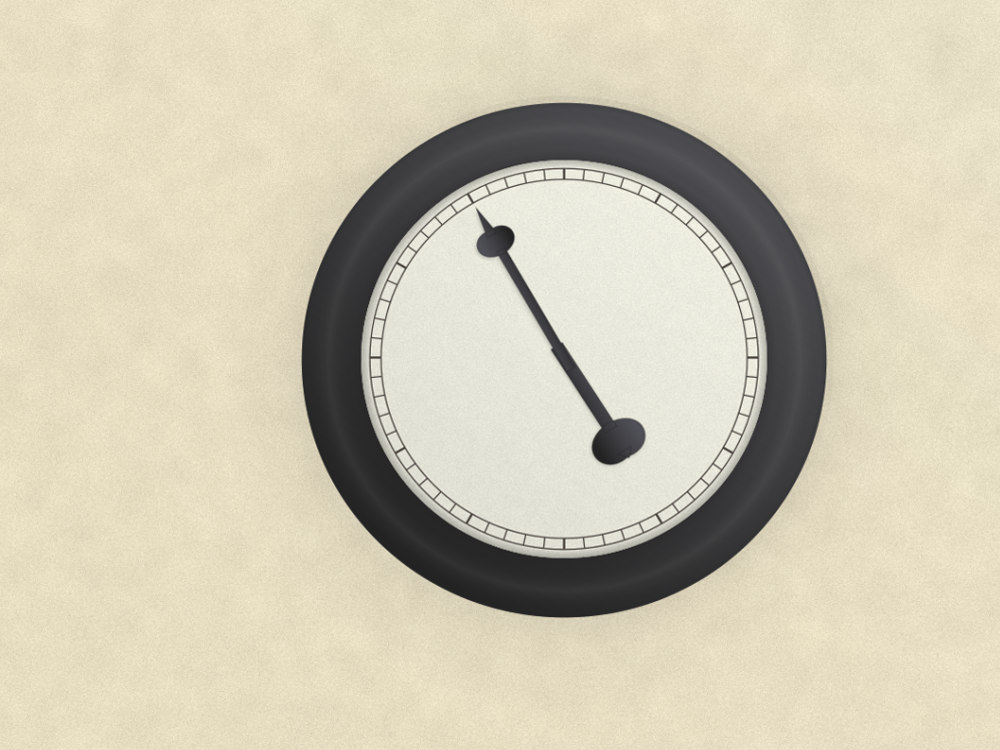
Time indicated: 4:55
